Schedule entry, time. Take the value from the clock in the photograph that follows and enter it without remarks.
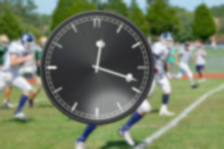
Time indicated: 12:18
